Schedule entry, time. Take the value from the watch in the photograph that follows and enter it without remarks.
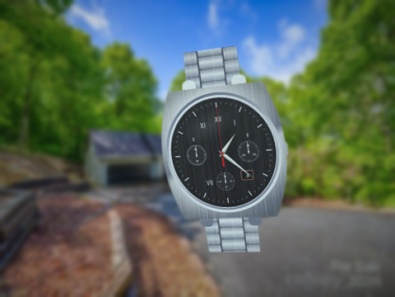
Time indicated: 1:22
